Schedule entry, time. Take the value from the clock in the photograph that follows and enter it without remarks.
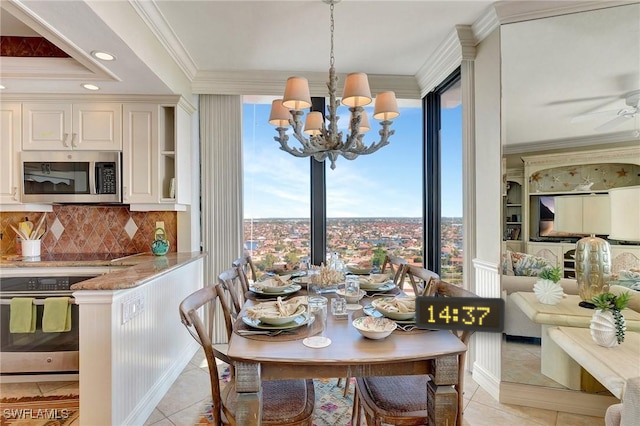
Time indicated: 14:37
